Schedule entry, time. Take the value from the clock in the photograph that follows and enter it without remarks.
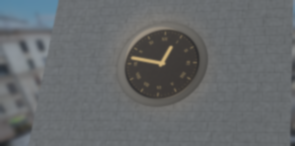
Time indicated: 12:47
